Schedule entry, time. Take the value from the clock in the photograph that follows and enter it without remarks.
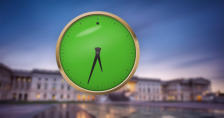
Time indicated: 5:33
